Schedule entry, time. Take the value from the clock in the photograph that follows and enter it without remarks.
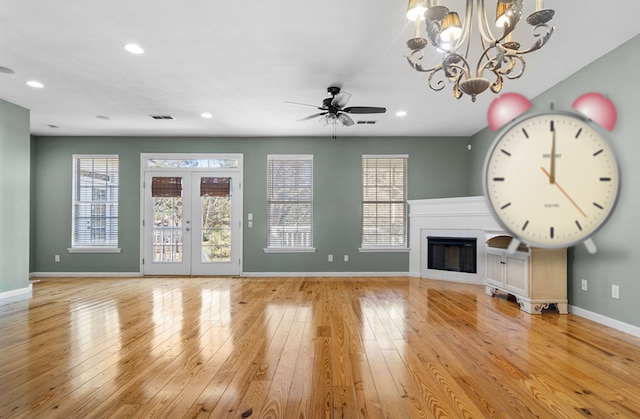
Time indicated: 12:00:23
